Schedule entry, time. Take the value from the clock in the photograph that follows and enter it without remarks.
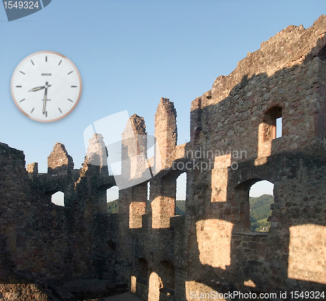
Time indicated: 8:31
